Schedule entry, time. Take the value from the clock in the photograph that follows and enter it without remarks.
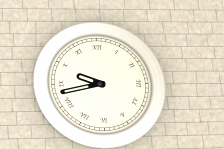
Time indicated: 9:43
